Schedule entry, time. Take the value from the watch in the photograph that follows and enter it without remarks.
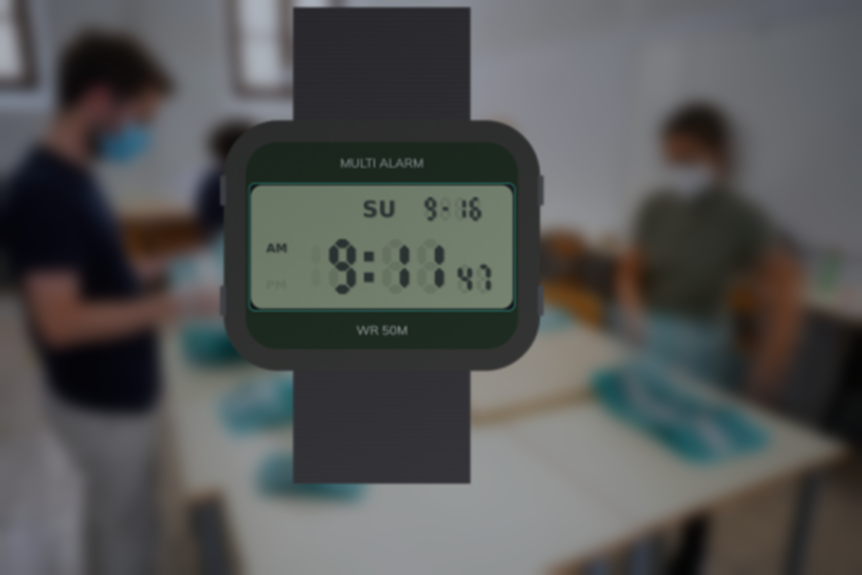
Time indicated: 9:11:47
